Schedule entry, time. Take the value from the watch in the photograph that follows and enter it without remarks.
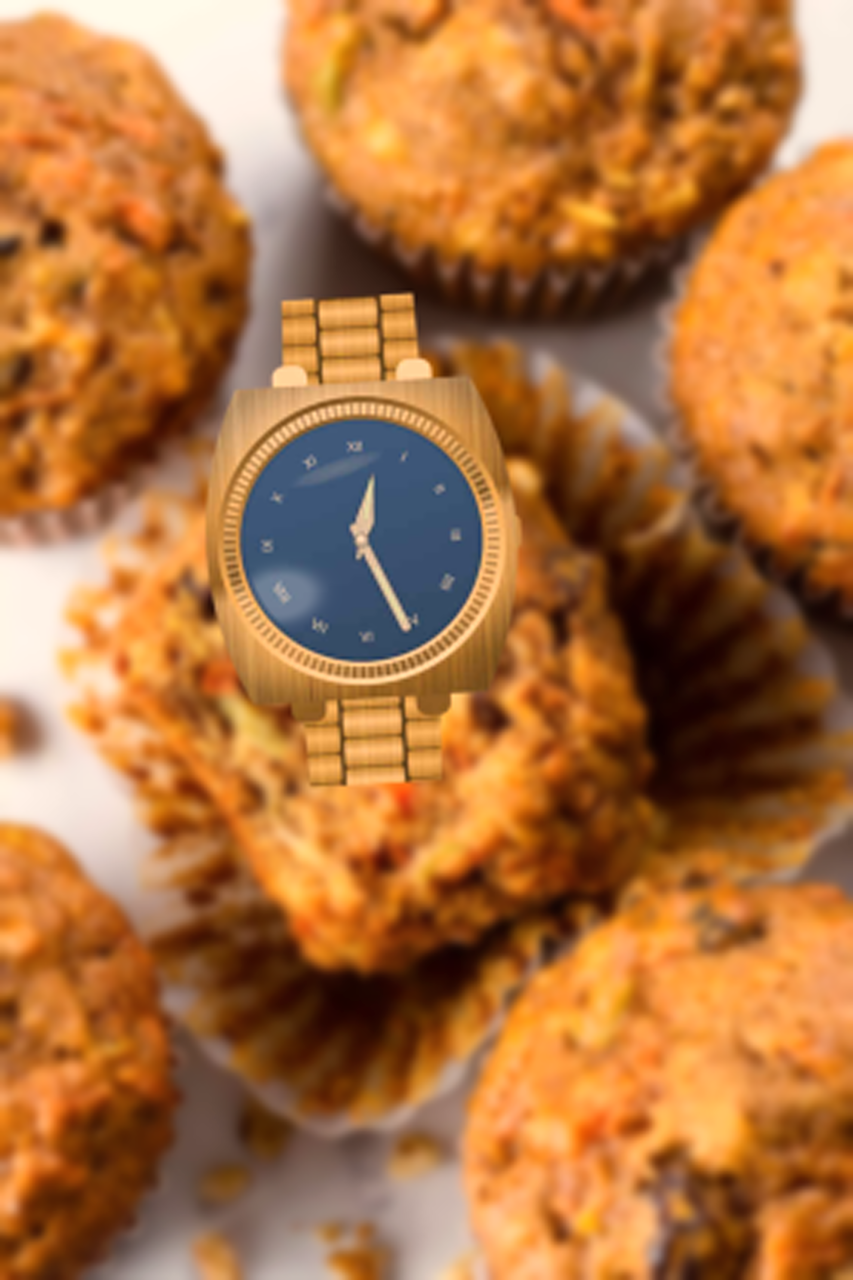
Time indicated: 12:26
